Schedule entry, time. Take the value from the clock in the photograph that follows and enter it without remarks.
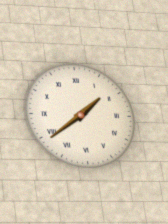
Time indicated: 1:39
